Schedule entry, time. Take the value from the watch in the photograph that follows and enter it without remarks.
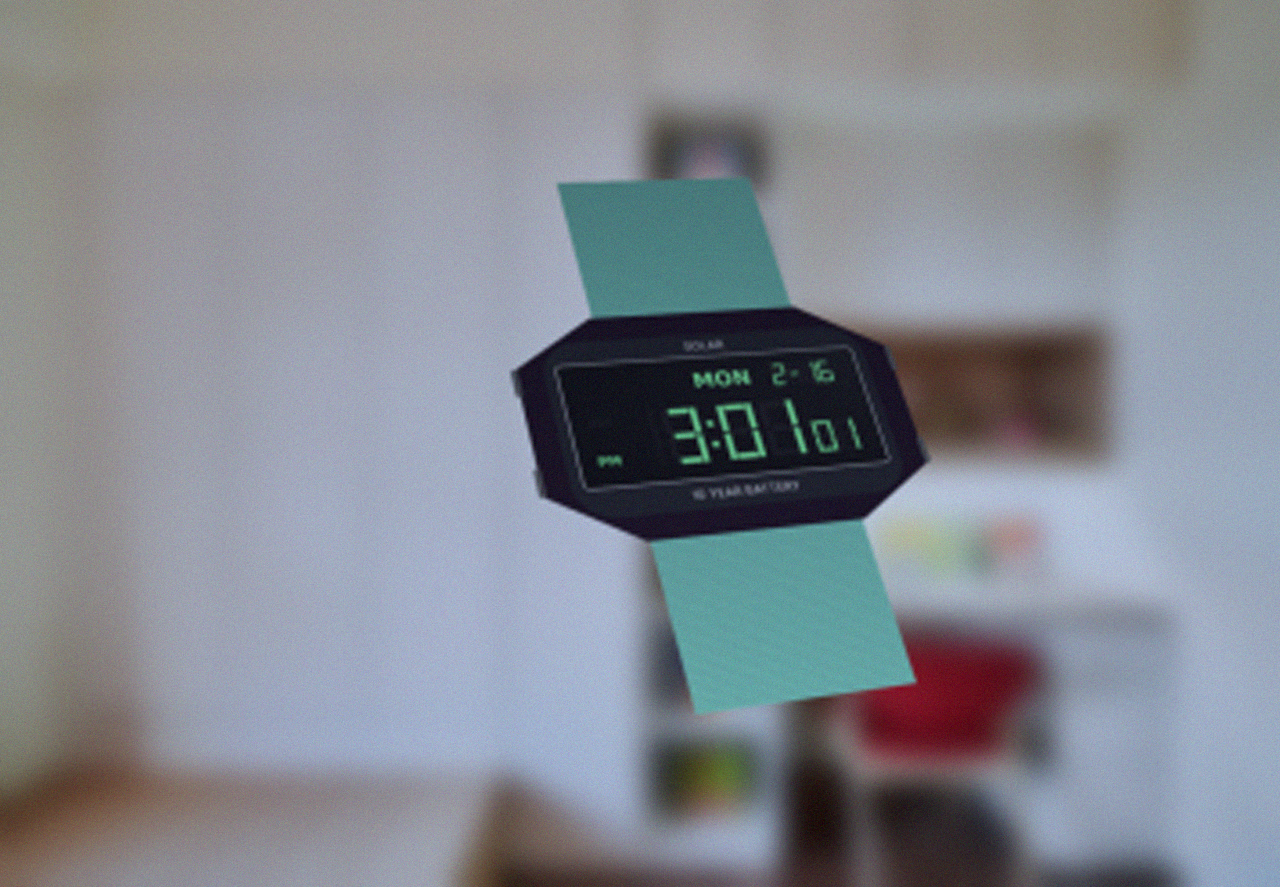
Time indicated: 3:01:01
